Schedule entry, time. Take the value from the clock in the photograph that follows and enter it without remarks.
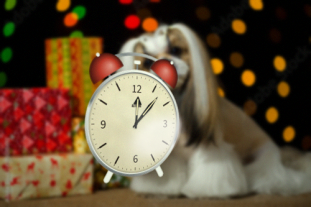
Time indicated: 12:07
